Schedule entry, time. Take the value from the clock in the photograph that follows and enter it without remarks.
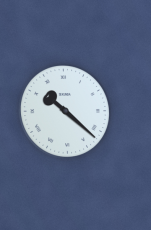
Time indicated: 10:22
